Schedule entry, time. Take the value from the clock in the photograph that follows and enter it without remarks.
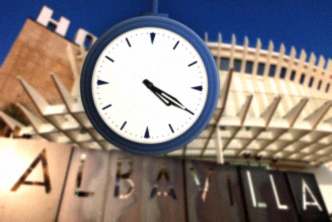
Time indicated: 4:20
